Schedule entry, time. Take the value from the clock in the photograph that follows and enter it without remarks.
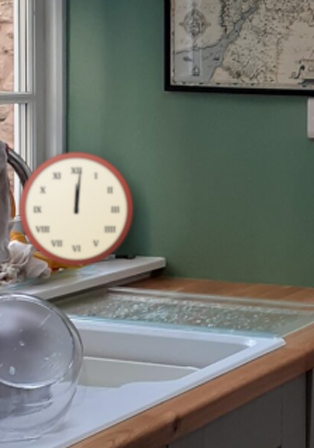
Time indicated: 12:01
